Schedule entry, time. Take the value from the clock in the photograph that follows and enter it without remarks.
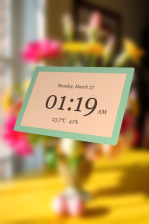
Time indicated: 1:19
